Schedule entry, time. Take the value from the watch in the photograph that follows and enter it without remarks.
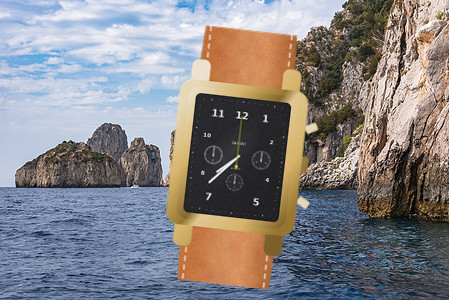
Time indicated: 7:37
